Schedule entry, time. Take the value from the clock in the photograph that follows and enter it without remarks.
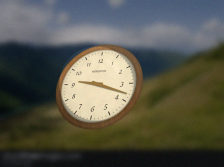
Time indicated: 9:18
